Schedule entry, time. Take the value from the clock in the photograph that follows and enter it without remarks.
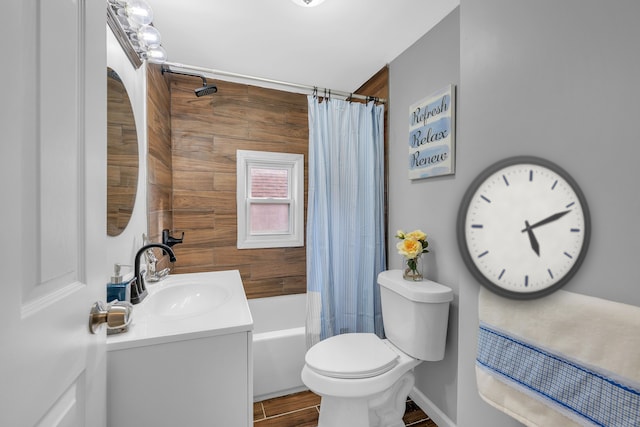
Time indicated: 5:11
